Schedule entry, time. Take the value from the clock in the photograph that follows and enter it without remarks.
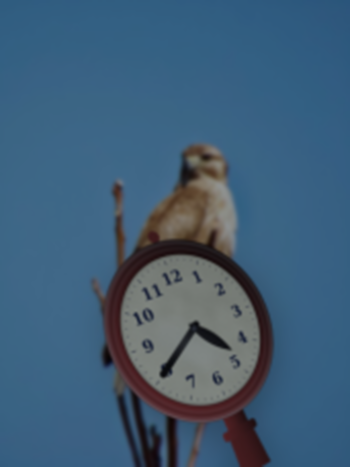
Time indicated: 4:40
